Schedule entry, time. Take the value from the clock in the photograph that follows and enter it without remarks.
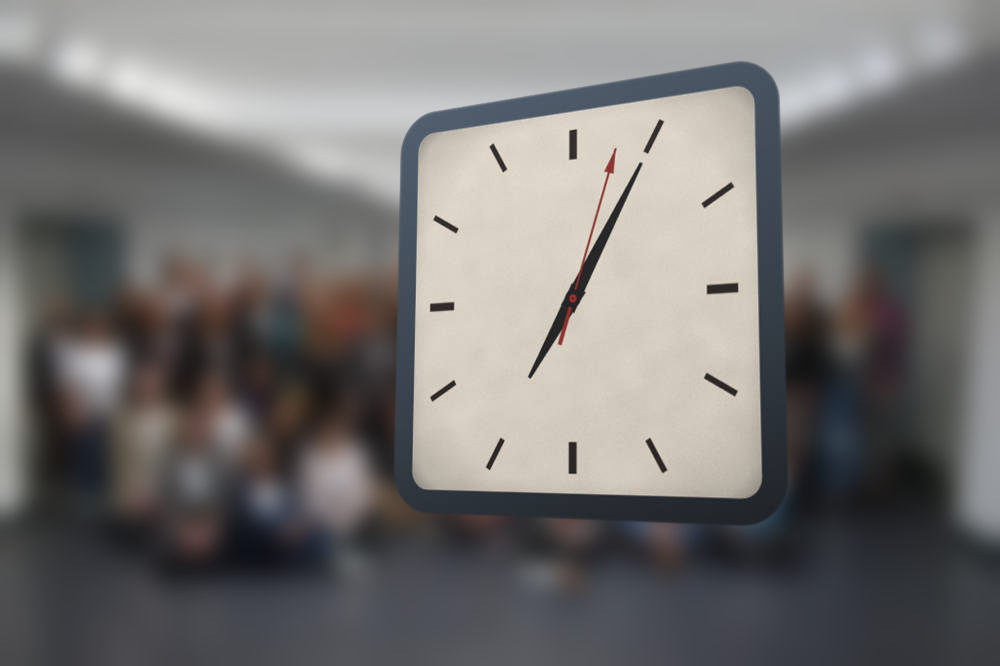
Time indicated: 7:05:03
